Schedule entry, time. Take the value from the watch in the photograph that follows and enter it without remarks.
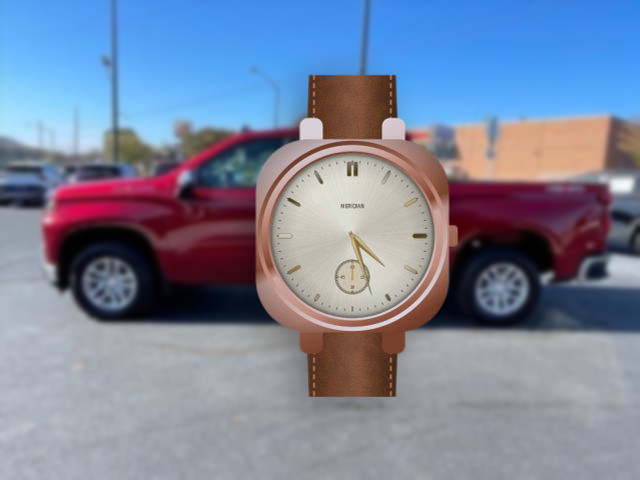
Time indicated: 4:27
